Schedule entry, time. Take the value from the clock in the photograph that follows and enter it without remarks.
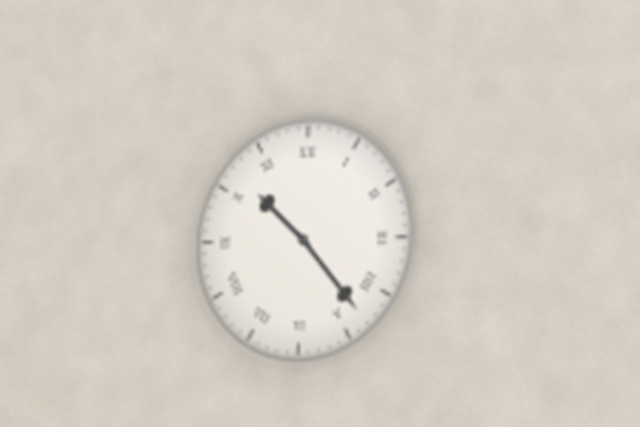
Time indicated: 10:23
